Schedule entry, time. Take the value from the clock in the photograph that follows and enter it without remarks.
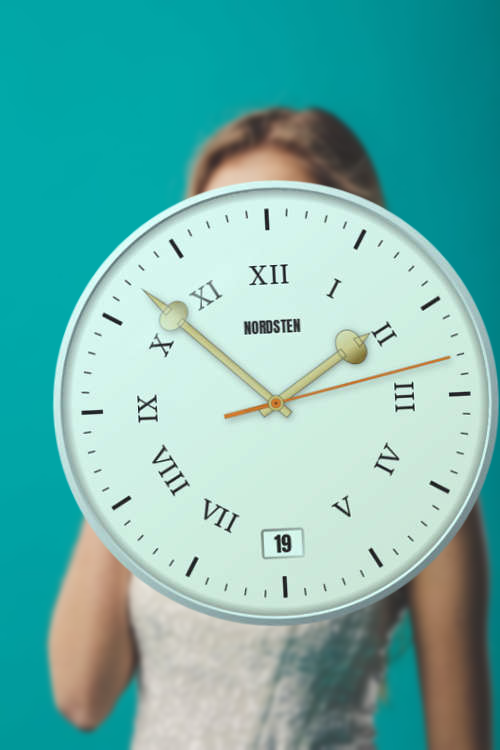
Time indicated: 1:52:13
